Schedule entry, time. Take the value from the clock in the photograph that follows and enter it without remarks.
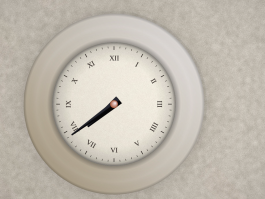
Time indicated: 7:39
